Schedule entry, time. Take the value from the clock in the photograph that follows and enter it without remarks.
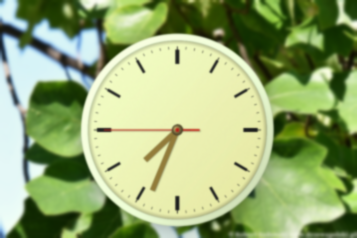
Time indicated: 7:33:45
